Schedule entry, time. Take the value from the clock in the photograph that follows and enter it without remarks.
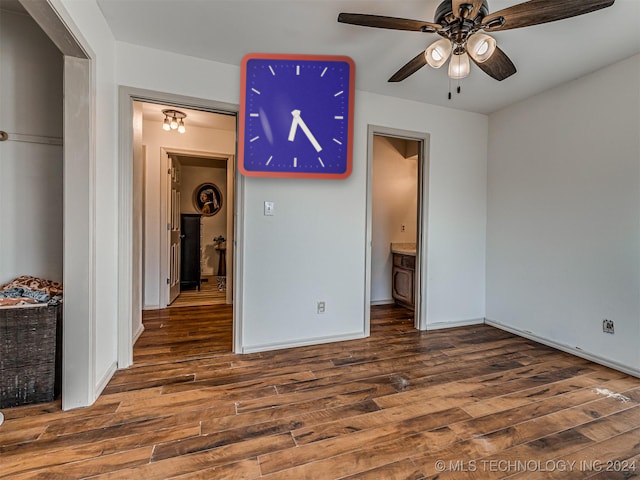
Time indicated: 6:24
